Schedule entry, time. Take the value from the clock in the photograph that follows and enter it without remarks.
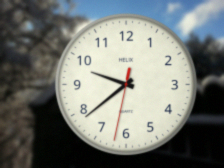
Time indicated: 9:38:32
